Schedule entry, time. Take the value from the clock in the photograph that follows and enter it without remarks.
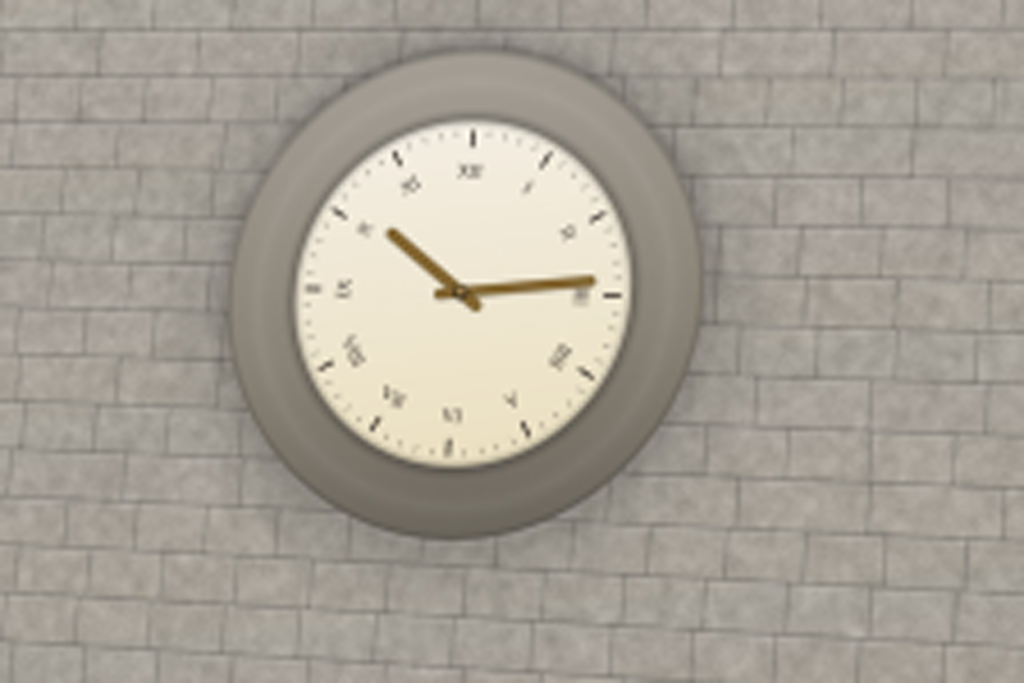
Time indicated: 10:14
